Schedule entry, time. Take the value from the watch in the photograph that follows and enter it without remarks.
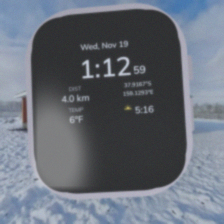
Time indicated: 1:12:59
